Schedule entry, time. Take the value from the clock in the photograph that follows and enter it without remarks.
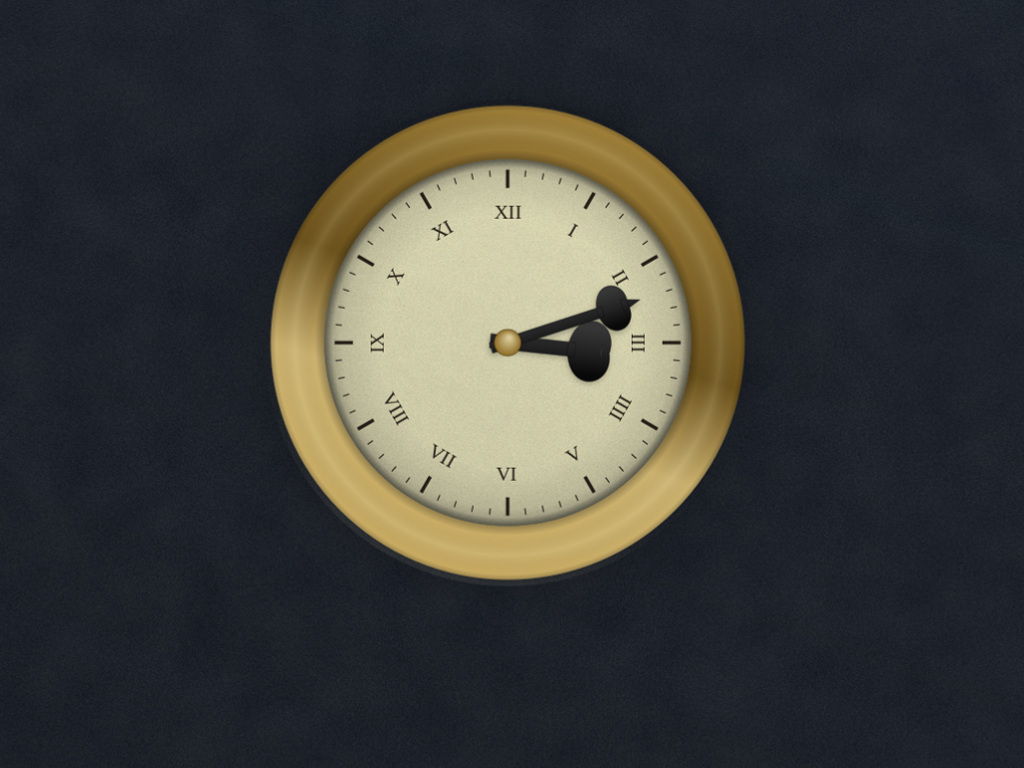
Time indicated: 3:12
